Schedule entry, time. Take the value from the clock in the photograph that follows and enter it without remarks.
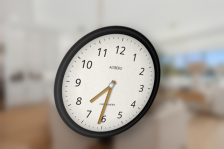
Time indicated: 7:31
